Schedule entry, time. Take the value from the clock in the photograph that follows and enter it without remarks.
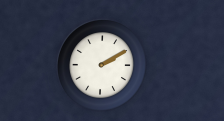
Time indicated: 2:10
